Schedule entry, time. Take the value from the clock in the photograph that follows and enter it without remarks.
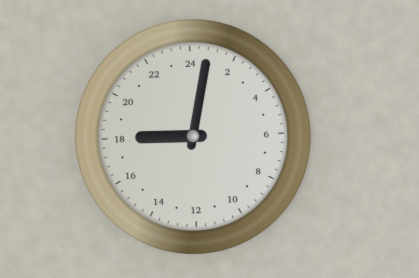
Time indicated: 18:02
